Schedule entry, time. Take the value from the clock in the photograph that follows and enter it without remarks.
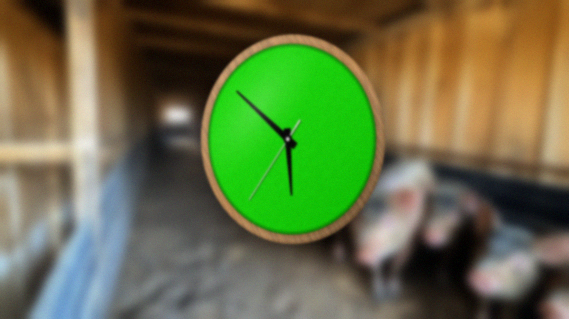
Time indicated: 5:51:36
